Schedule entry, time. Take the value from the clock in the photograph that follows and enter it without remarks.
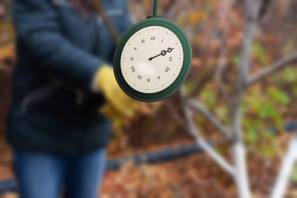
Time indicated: 2:11
